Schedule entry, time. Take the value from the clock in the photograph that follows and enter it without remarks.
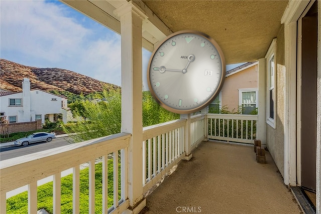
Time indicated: 12:45
